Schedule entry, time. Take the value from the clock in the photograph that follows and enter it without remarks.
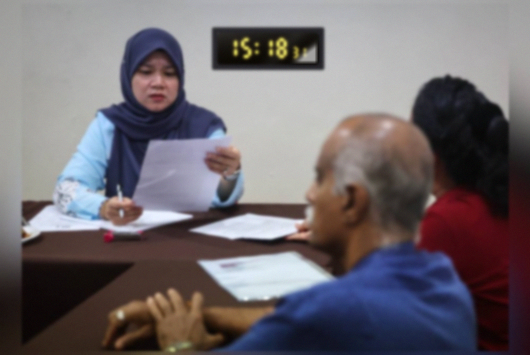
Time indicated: 15:18
